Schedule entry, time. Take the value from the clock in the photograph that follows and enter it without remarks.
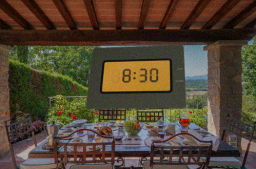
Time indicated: 8:30
